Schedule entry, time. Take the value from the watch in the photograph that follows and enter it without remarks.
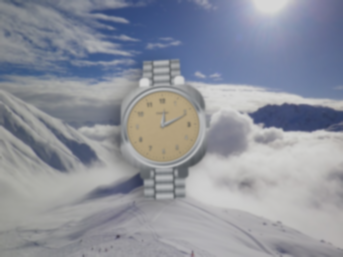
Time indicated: 12:11
